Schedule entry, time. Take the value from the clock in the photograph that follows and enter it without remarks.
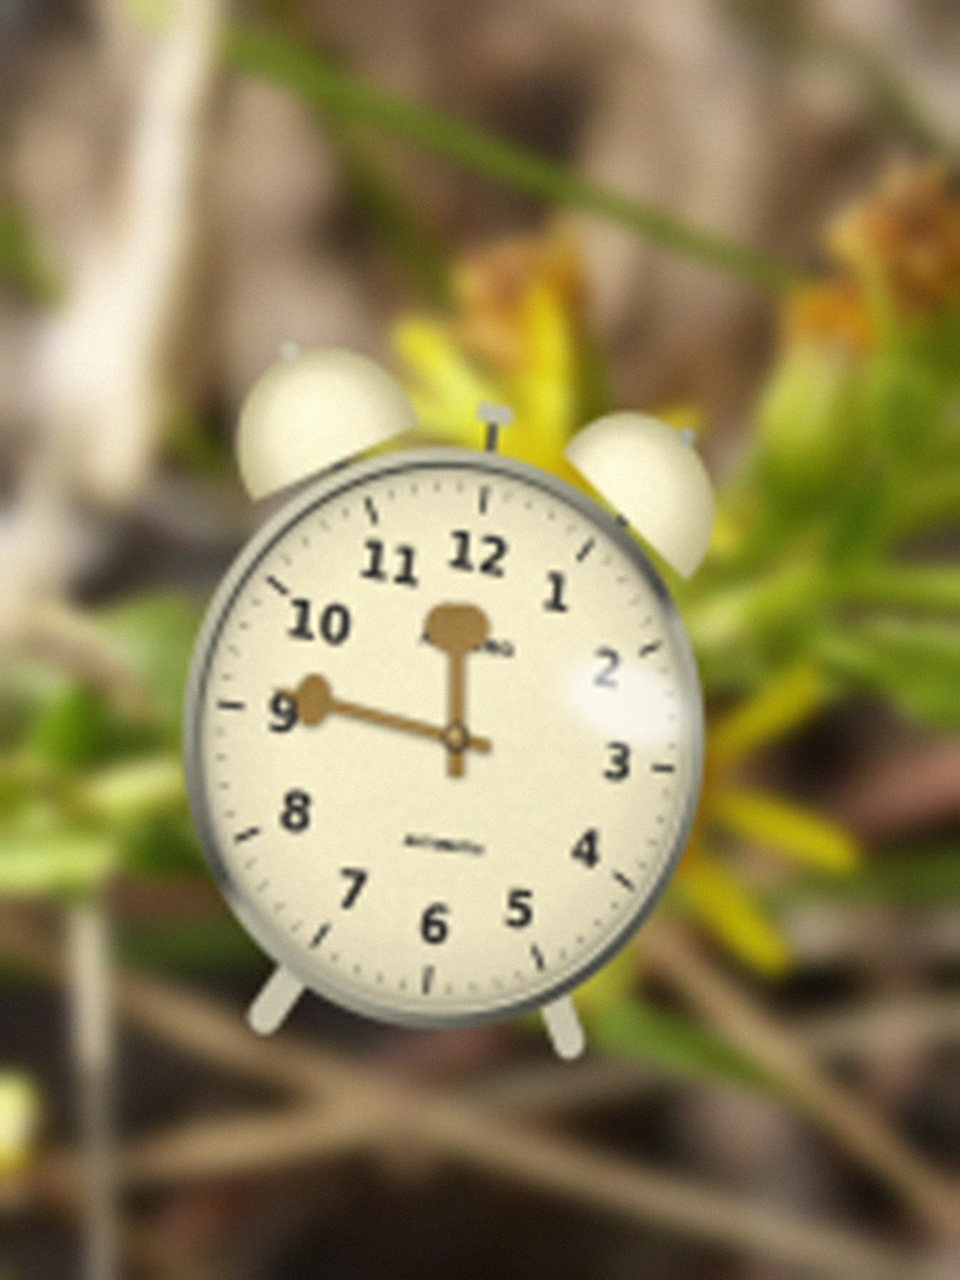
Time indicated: 11:46
